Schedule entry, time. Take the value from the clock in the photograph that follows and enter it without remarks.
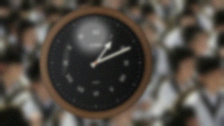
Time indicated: 1:11
